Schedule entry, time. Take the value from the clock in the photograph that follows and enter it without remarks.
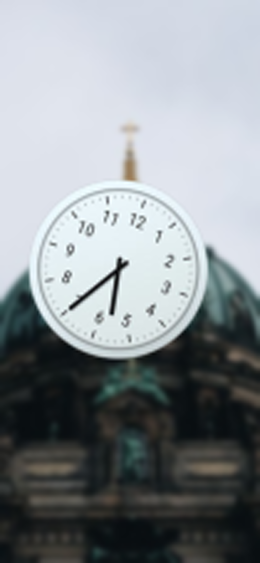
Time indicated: 5:35
